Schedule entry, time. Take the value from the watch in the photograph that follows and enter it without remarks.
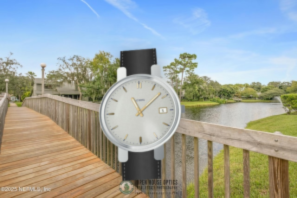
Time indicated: 11:08
